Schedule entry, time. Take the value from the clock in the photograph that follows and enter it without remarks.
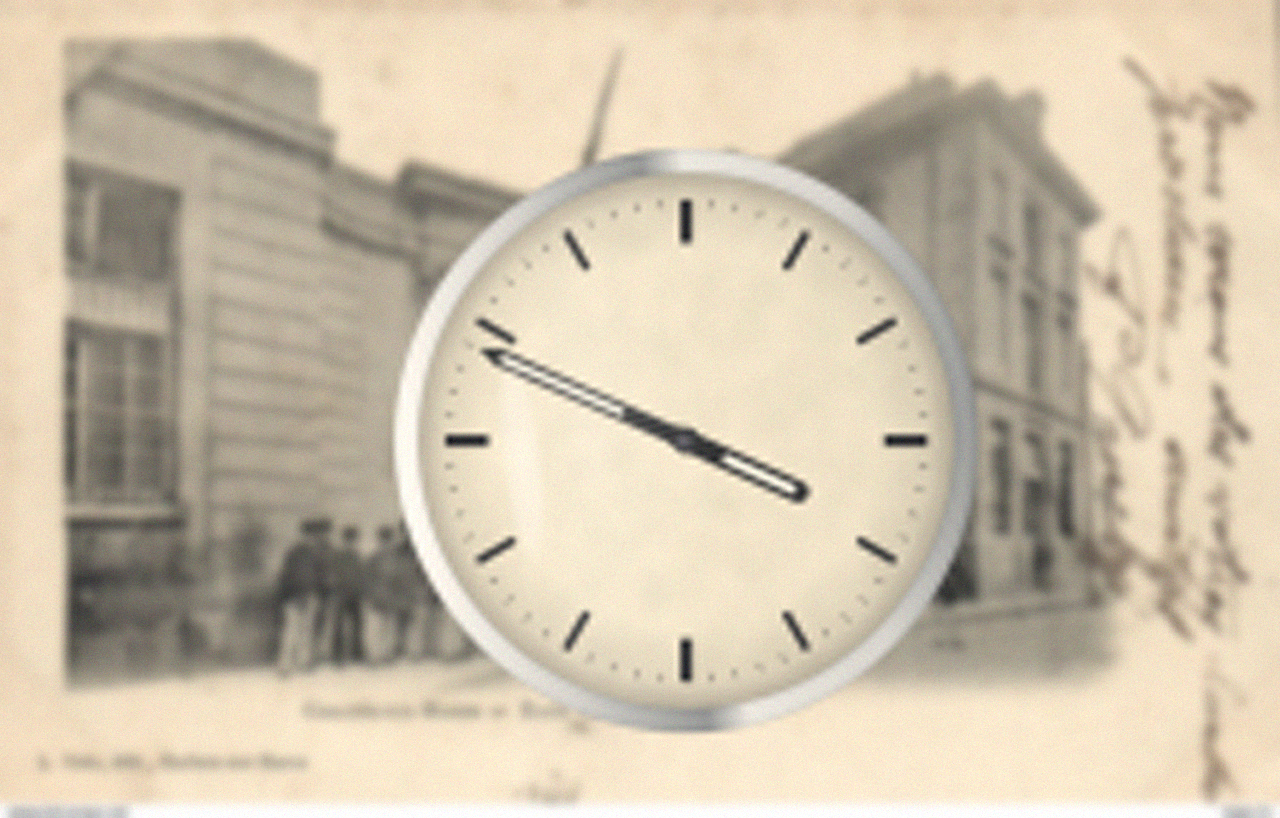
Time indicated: 3:49
